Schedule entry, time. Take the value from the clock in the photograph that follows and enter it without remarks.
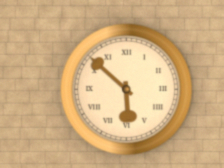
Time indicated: 5:52
